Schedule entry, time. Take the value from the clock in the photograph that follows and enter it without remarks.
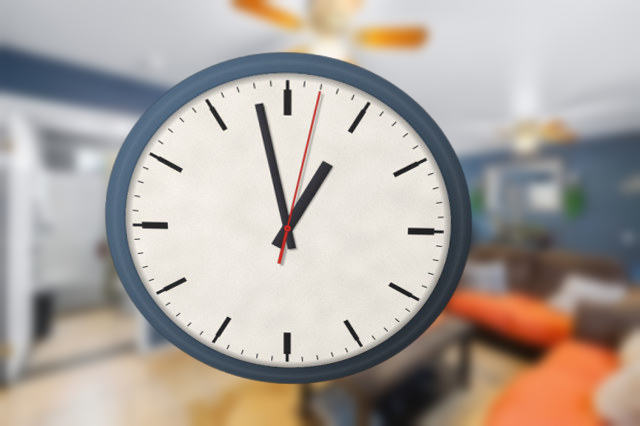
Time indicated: 12:58:02
